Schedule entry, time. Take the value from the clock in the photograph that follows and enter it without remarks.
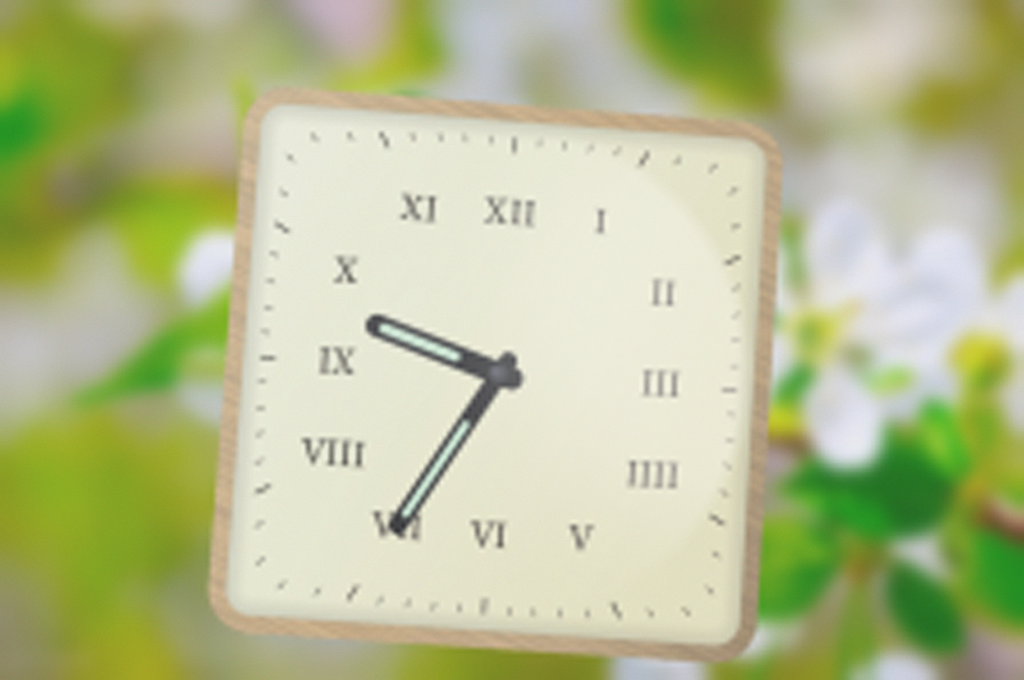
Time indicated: 9:35
